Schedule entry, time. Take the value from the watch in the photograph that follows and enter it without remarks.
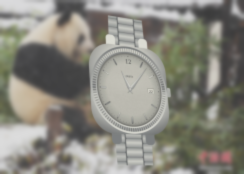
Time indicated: 11:07
